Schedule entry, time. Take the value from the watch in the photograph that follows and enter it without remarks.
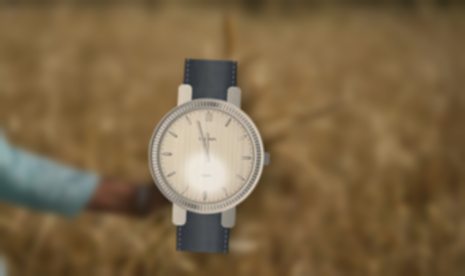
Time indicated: 11:57
